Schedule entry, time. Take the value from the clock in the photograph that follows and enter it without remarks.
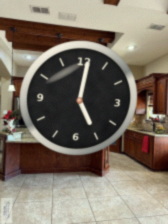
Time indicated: 5:01
